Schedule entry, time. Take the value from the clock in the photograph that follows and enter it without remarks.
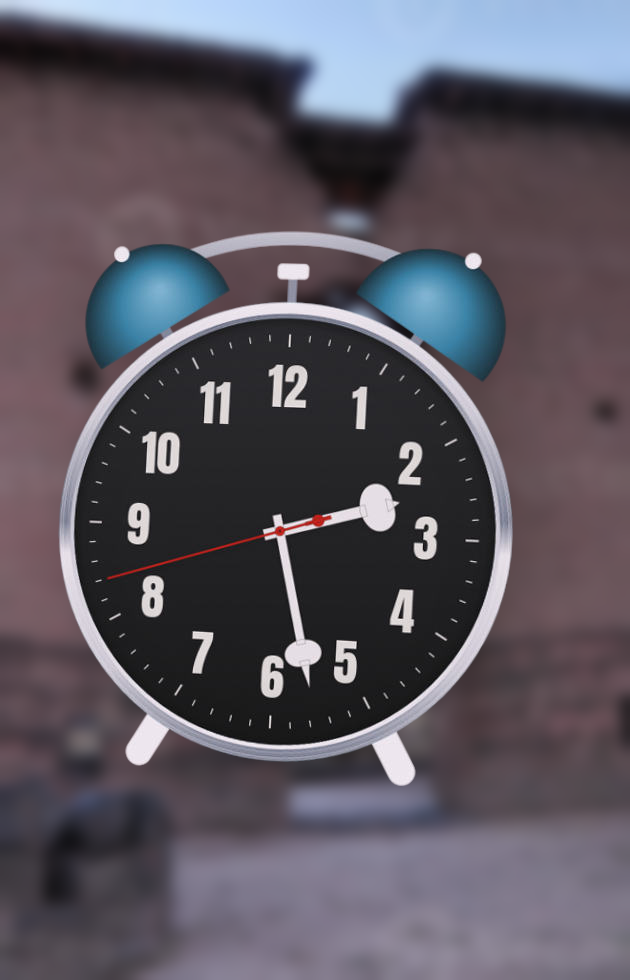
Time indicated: 2:27:42
